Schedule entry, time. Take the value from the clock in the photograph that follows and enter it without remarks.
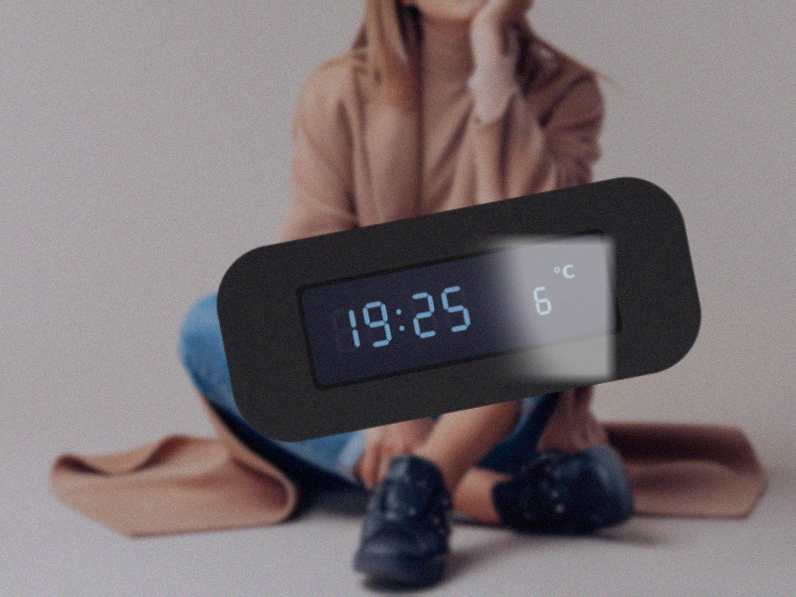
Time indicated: 19:25
